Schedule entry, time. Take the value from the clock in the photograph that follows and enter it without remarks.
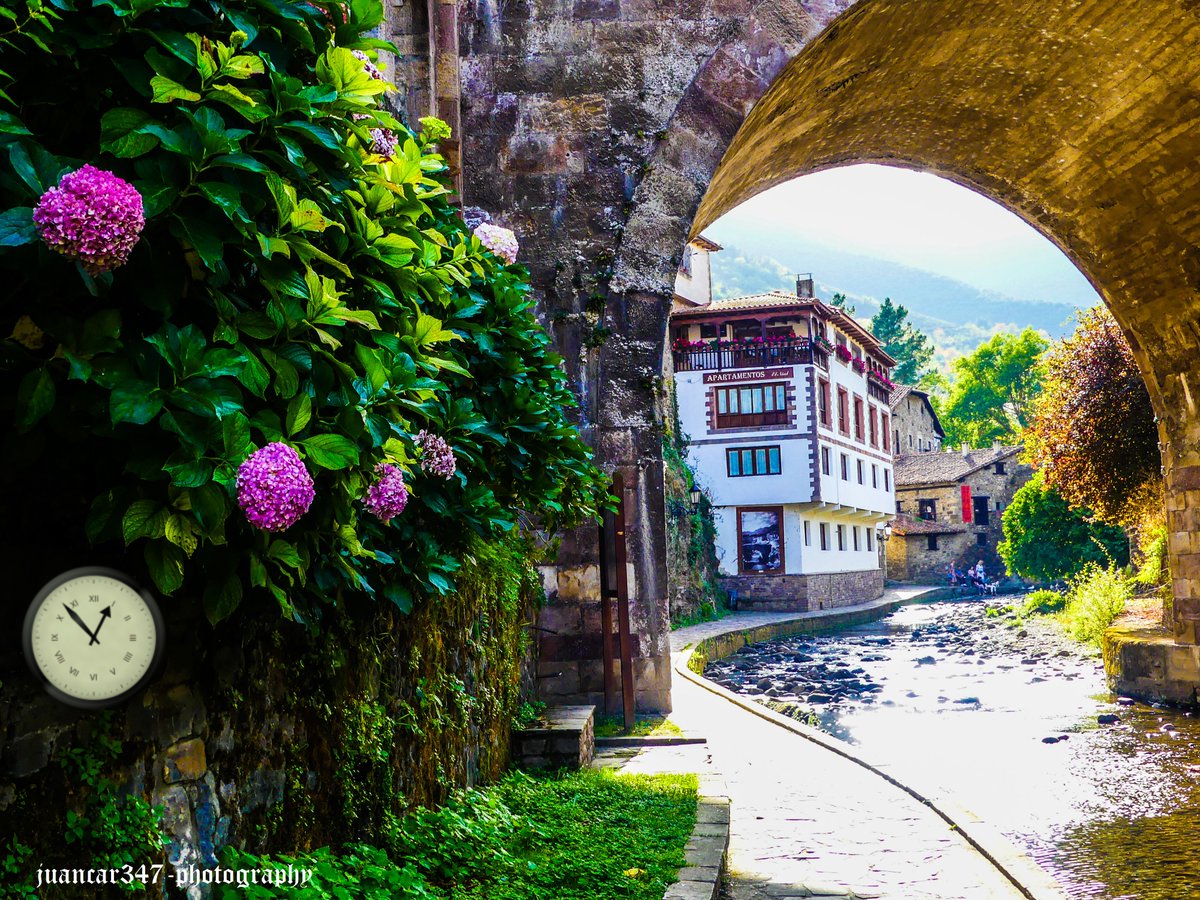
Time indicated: 12:53
